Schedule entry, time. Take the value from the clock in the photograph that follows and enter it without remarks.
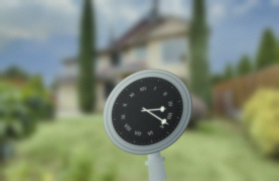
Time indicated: 3:23
